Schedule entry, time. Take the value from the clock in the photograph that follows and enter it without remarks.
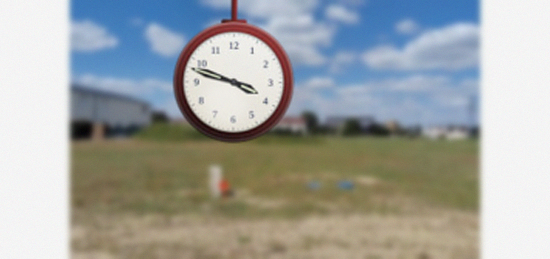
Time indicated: 3:48
